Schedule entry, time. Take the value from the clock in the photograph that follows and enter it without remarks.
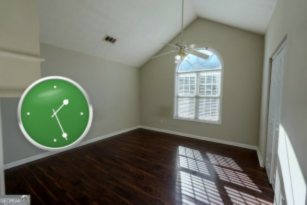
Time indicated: 1:26
